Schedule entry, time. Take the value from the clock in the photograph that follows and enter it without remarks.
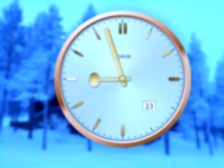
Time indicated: 8:57
